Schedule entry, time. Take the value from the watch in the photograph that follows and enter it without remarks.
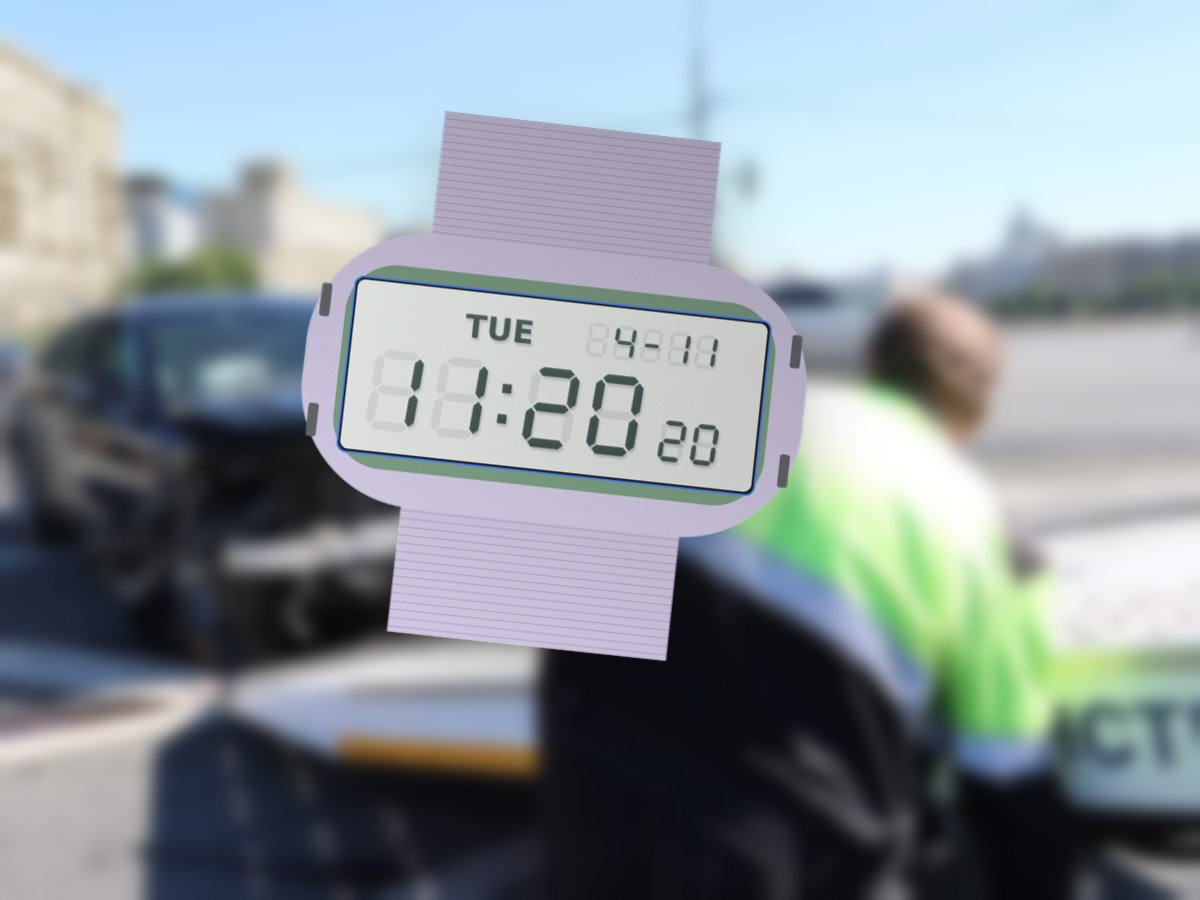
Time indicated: 11:20:20
